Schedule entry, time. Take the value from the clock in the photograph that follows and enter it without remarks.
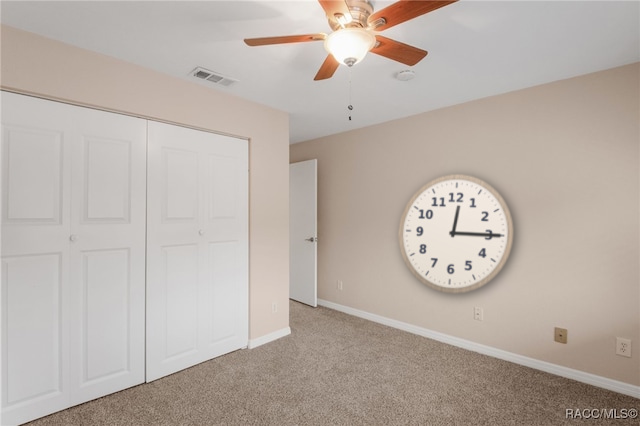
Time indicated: 12:15
